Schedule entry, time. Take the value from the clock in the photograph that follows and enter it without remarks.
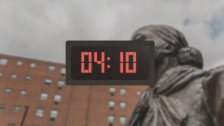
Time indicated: 4:10
